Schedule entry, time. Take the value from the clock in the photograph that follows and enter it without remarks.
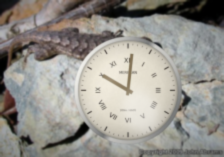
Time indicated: 10:01
